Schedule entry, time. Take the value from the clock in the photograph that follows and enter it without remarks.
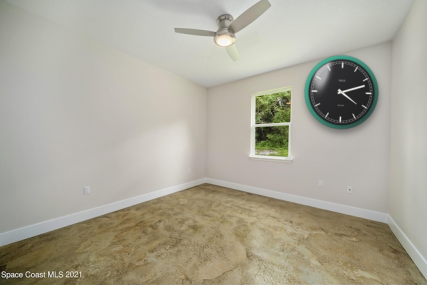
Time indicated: 4:12
